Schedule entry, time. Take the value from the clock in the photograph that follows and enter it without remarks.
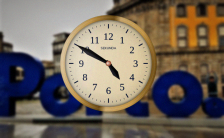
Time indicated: 4:50
